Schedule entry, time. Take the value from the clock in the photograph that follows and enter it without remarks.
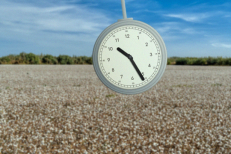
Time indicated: 10:26
